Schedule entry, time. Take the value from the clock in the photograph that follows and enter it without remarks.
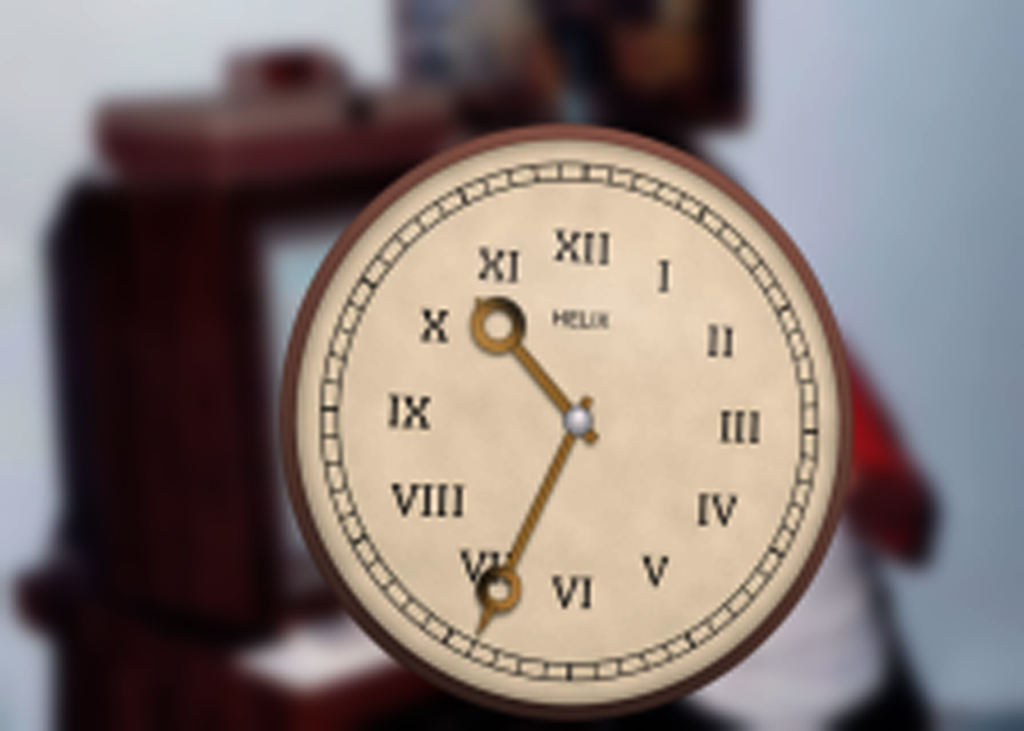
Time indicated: 10:34
